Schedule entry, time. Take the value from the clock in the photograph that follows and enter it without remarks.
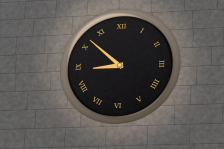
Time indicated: 8:52
